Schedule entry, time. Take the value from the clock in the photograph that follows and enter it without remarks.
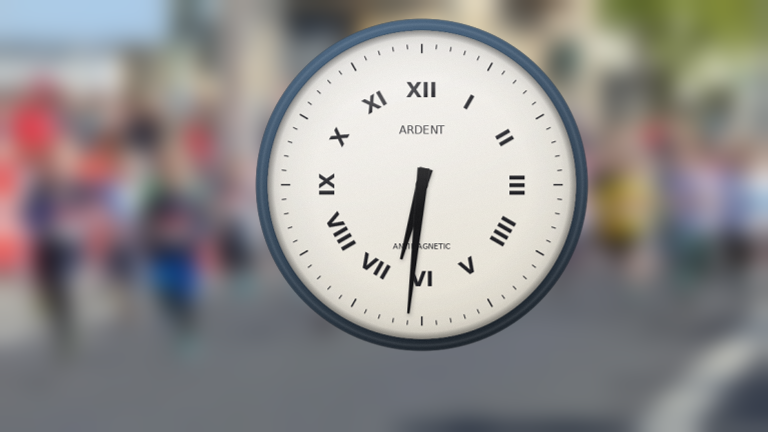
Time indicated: 6:31
